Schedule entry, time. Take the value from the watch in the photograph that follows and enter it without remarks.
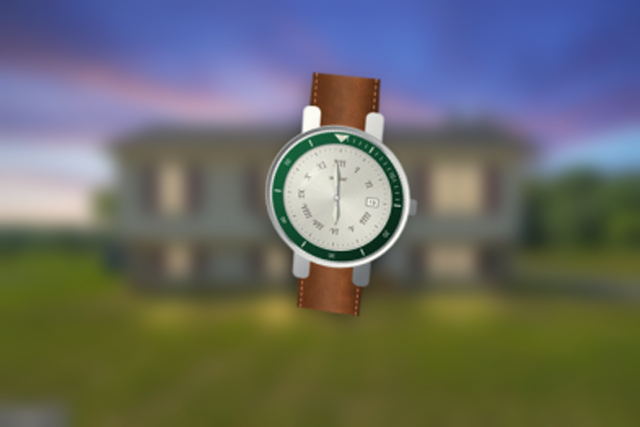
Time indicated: 5:59
